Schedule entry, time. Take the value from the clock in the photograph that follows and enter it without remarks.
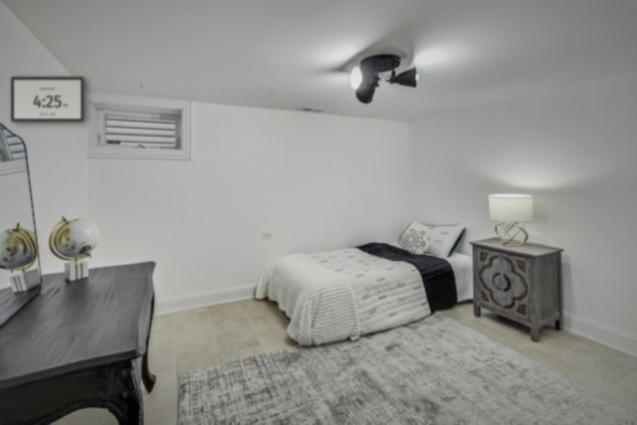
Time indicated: 4:25
